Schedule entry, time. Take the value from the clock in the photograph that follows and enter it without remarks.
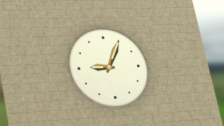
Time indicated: 9:05
